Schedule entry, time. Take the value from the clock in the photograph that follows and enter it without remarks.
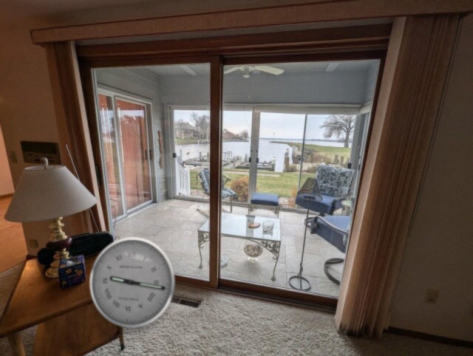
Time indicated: 9:16
